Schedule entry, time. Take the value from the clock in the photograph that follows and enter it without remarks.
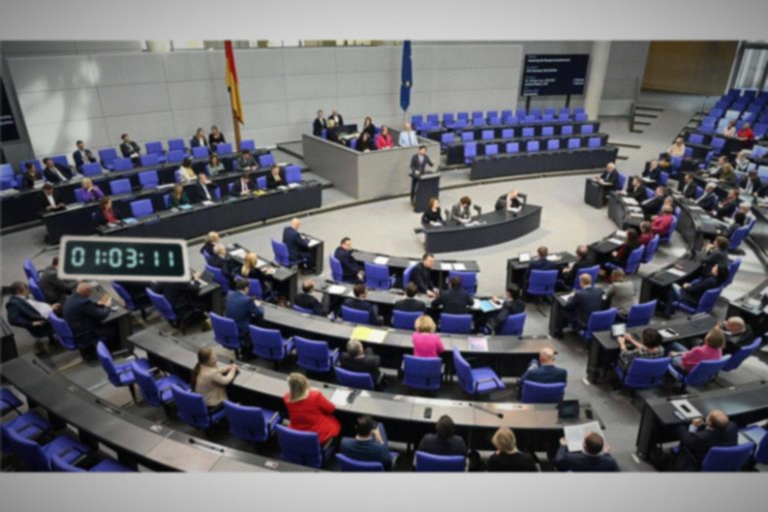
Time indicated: 1:03:11
